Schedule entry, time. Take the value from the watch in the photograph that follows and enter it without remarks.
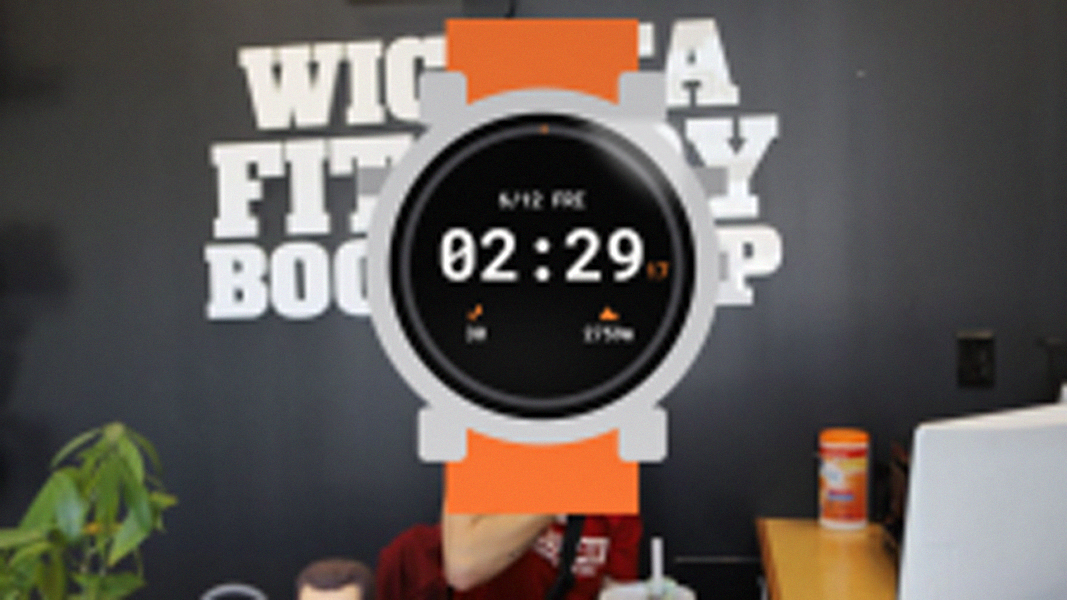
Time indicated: 2:29
